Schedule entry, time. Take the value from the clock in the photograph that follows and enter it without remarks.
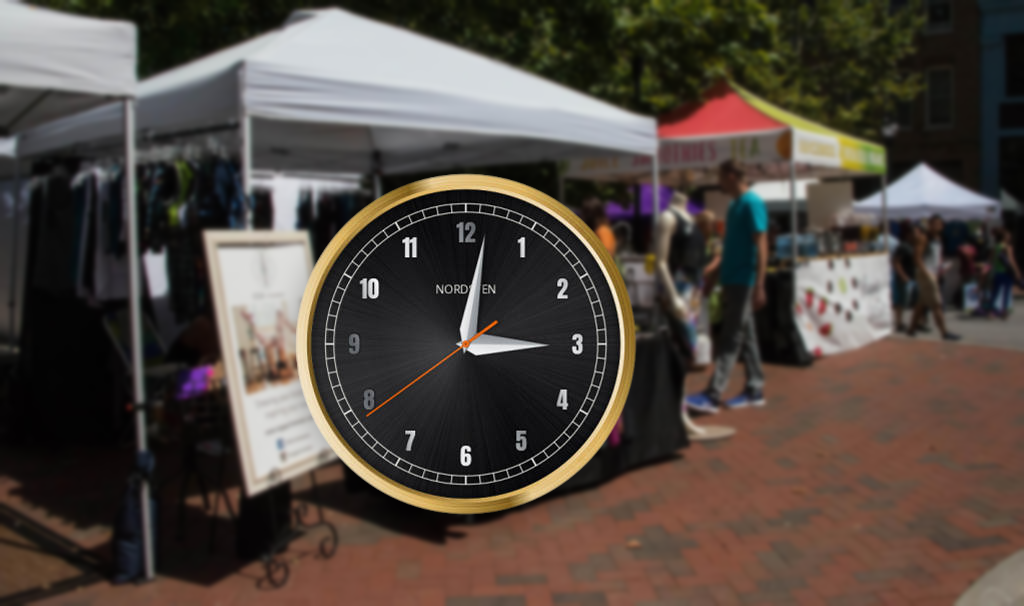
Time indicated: 3:01:39
